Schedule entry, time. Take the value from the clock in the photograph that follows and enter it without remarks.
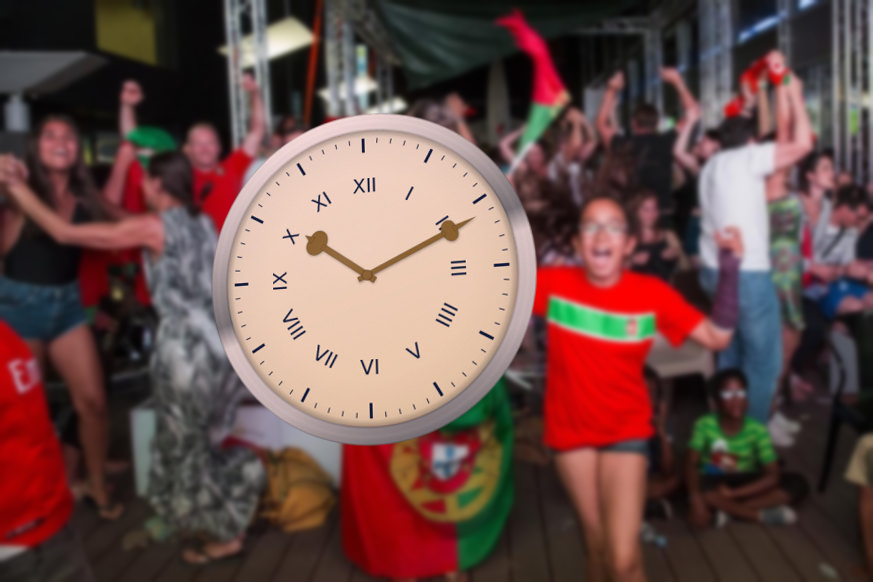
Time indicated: 10:11
